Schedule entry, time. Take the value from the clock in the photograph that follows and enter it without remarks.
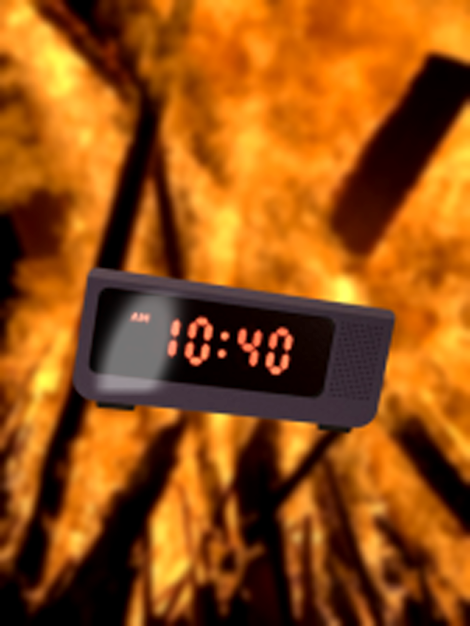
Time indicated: 10:40
